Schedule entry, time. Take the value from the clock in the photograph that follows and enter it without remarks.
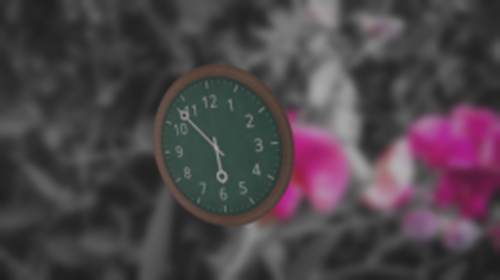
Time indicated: 5:53
